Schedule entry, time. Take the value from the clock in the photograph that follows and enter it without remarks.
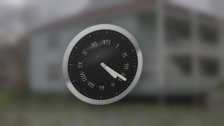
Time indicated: 4:20
